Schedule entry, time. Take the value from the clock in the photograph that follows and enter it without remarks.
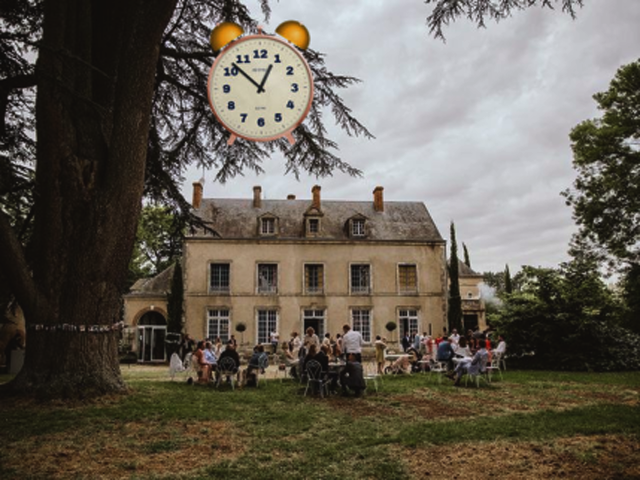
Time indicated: 12:52
